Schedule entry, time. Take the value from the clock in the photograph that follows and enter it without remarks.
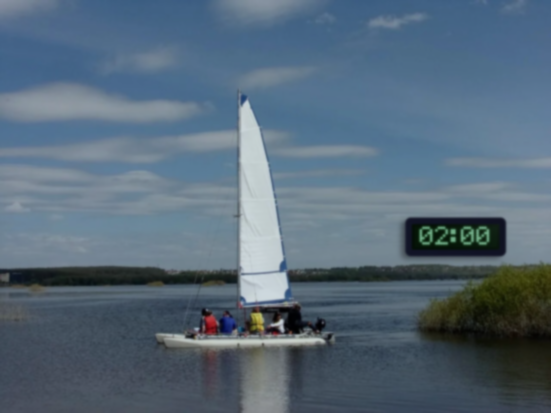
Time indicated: 2:00
